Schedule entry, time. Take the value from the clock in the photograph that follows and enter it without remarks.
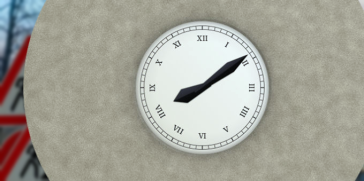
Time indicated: 8:09
